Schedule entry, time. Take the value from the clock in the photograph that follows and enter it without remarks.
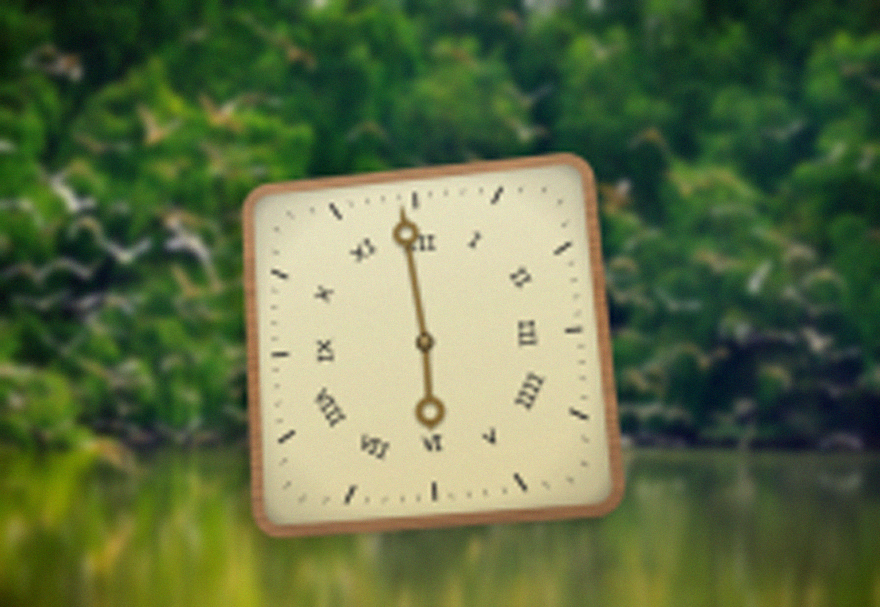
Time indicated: 5:59
